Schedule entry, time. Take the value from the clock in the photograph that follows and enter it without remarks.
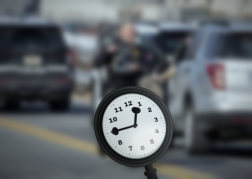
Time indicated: 12:45
